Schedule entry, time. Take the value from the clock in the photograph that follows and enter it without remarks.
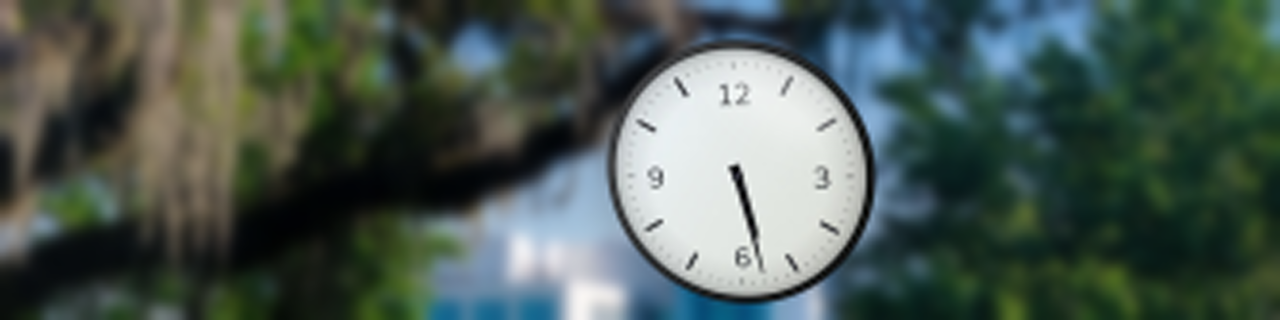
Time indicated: 5:28
